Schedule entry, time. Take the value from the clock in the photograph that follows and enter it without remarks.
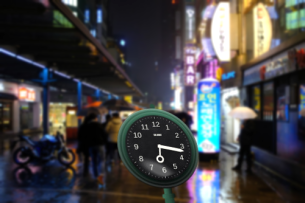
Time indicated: 6:17
